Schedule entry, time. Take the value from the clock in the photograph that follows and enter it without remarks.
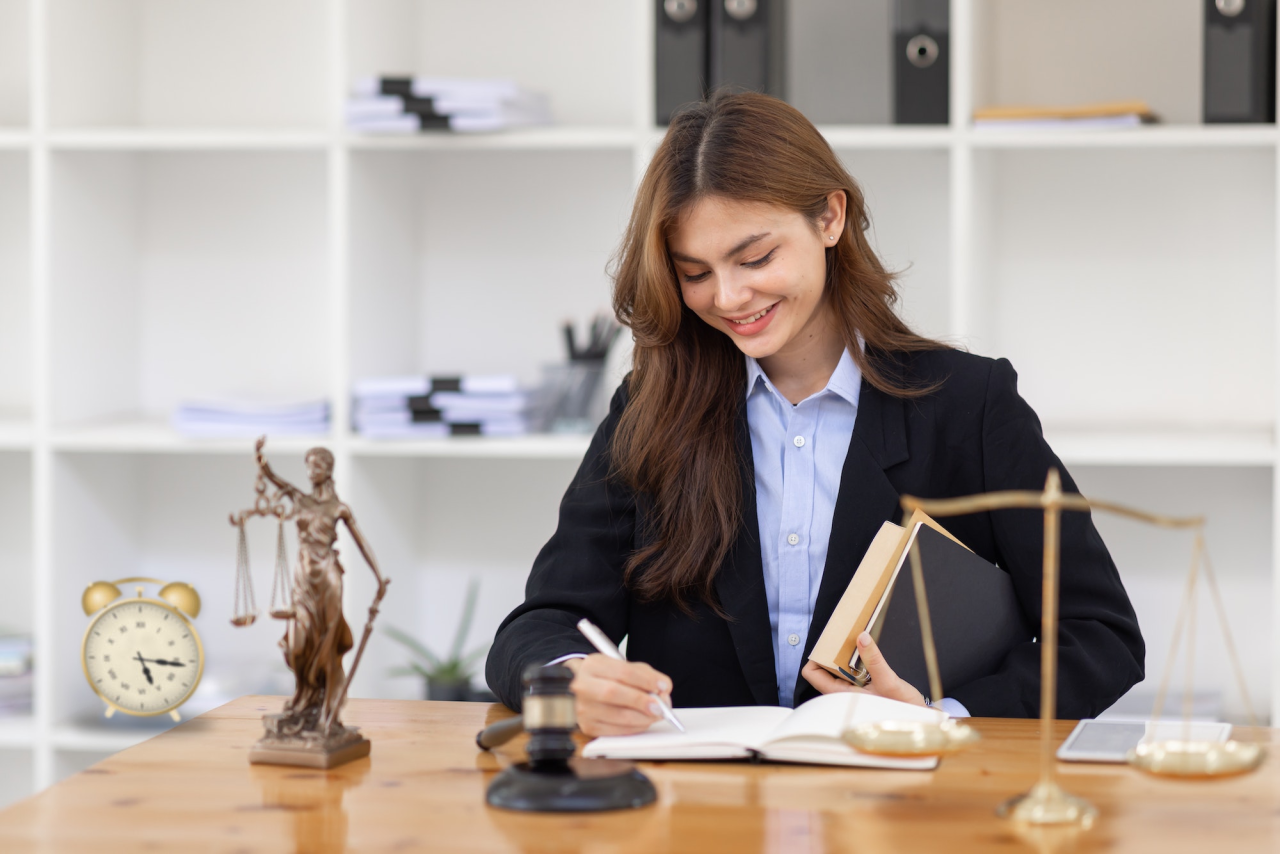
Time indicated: 5:16
